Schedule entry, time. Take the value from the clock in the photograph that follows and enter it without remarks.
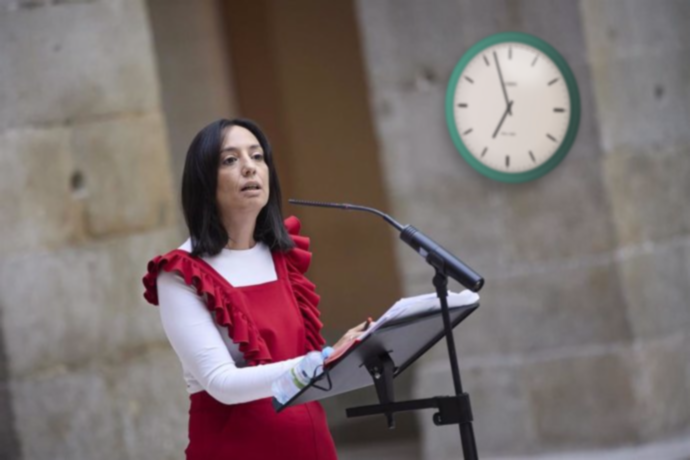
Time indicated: 6:57
